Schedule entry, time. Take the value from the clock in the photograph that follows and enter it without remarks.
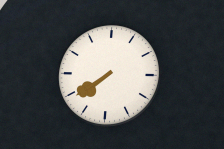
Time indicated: 7:39
